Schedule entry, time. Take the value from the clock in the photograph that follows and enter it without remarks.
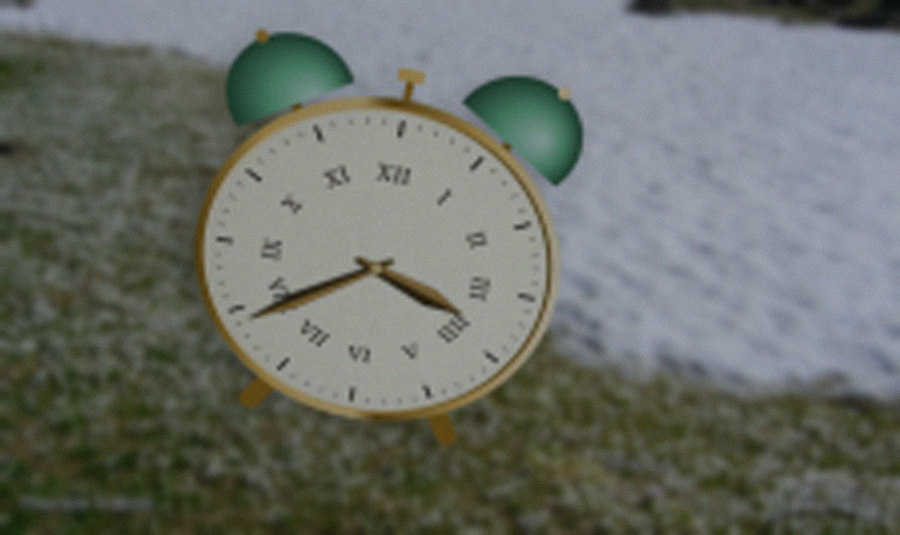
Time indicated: 3:39
